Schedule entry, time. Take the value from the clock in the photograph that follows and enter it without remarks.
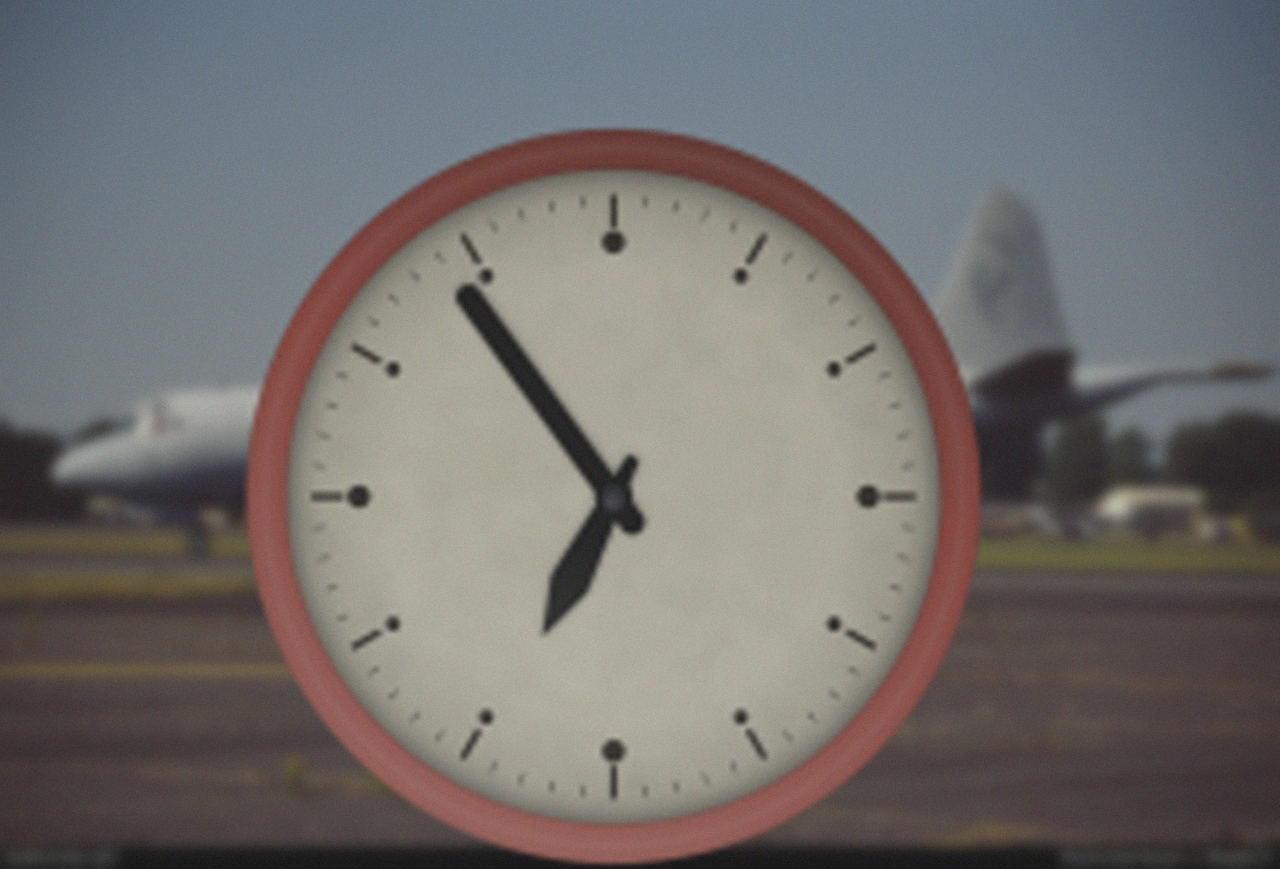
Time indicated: 6:54
